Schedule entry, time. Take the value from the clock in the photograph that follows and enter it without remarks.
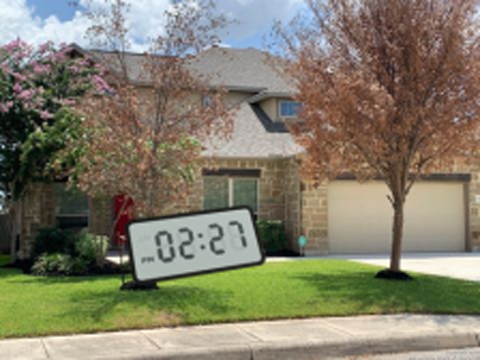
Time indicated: 2:27
